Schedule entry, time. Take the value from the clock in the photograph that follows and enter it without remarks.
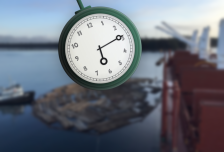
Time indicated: 6:14
